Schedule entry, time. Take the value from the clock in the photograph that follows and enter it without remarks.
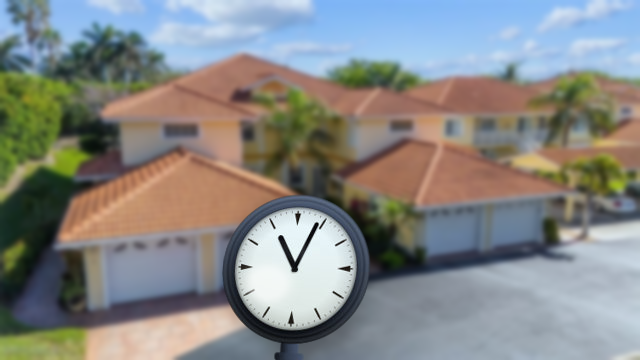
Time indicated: 11:04
